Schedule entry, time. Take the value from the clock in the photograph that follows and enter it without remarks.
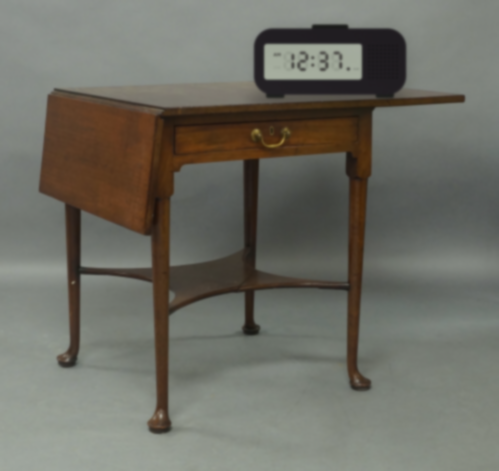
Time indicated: 12:37
